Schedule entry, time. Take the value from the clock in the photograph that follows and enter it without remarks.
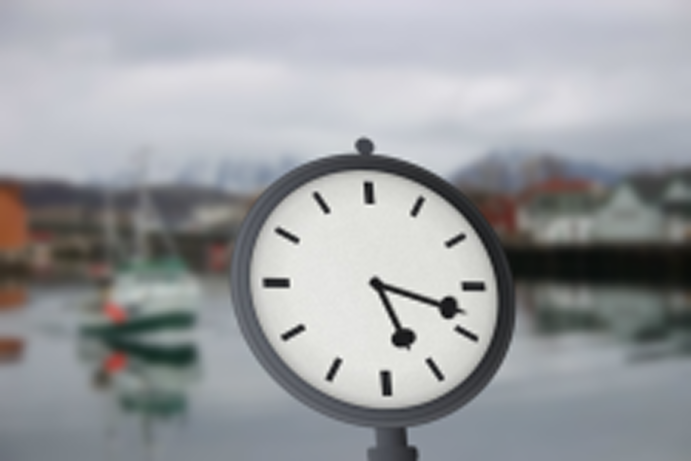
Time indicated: 5:18
